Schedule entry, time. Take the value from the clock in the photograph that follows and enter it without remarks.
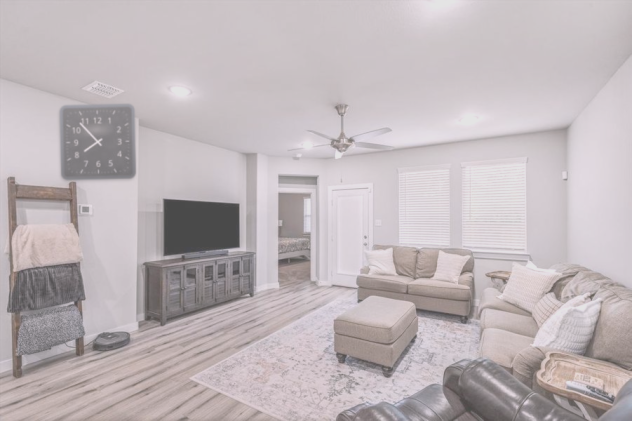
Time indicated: 7:53
